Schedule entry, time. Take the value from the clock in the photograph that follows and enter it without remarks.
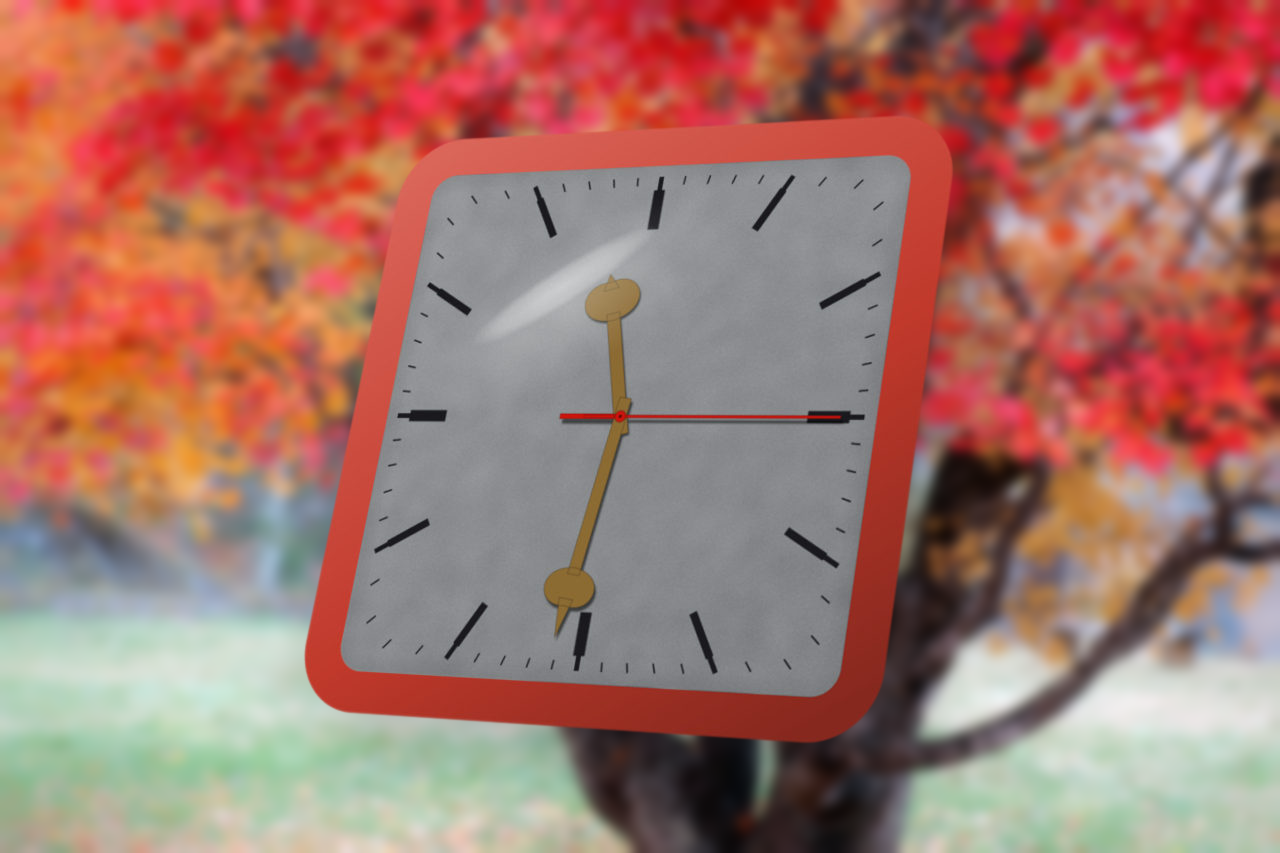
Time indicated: 11:31:15
